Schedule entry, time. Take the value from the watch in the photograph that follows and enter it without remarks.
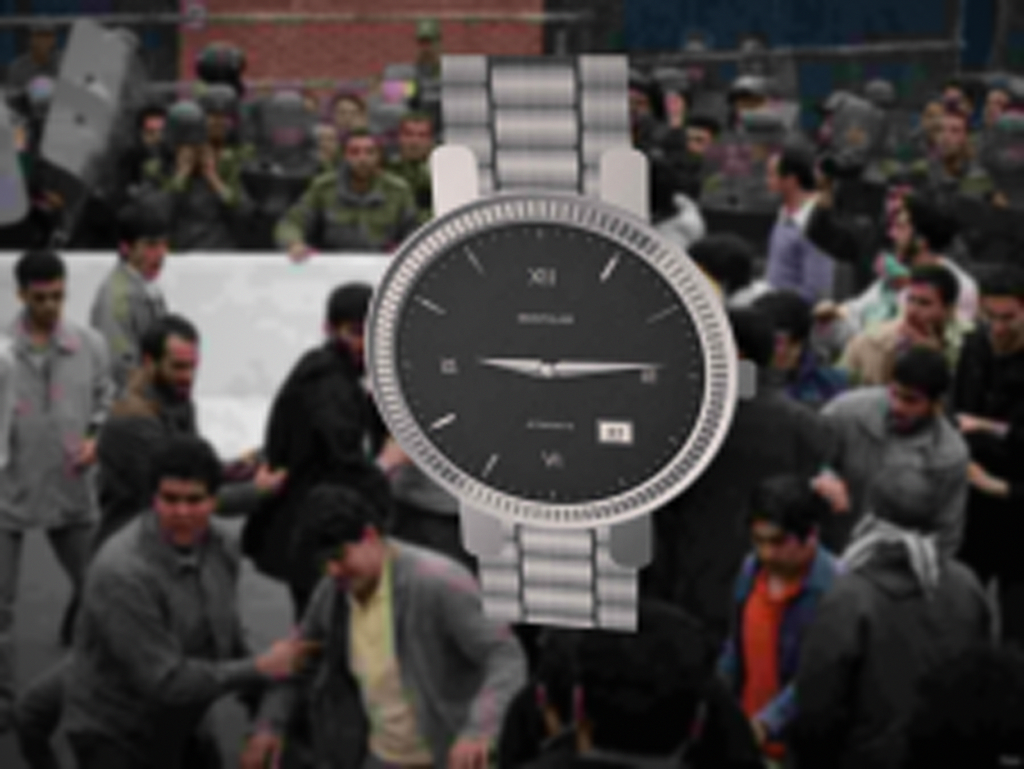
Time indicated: 9:14
